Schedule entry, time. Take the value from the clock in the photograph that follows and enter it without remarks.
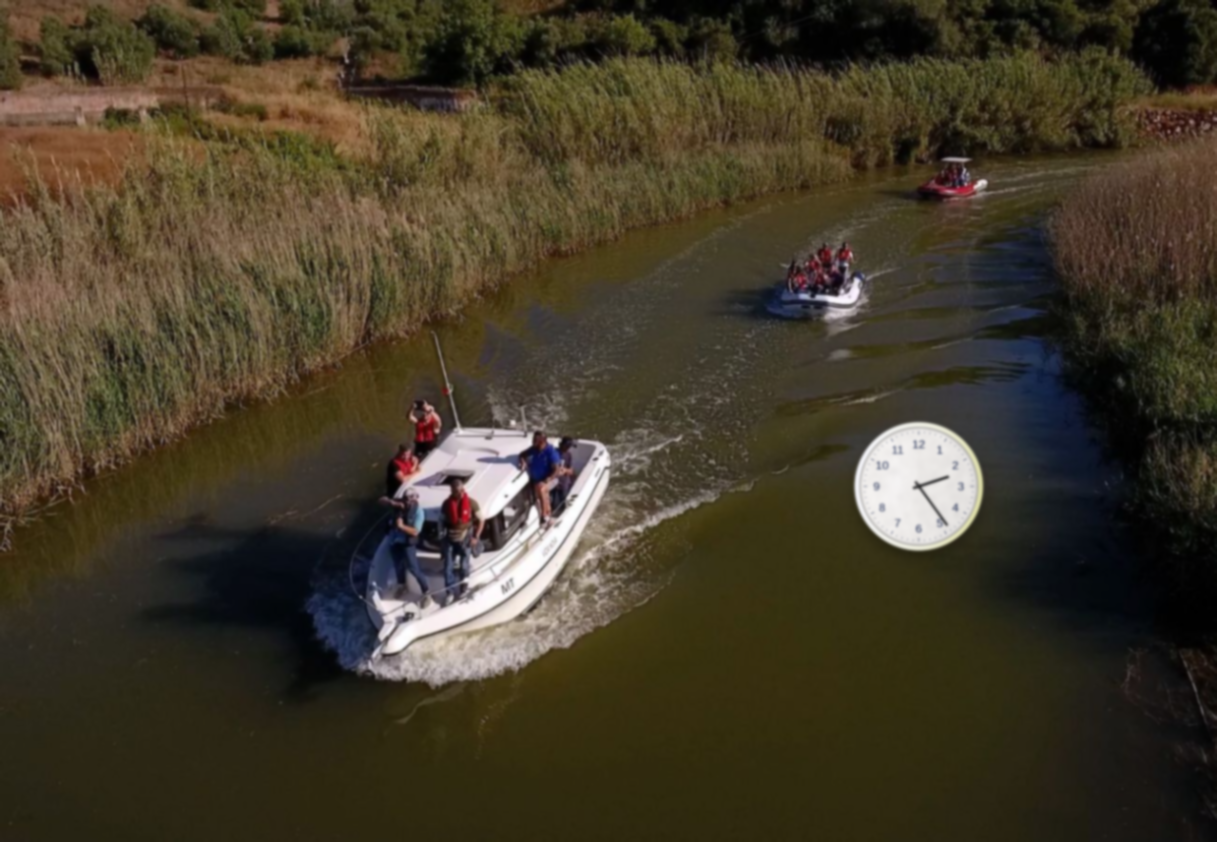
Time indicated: 2:24
